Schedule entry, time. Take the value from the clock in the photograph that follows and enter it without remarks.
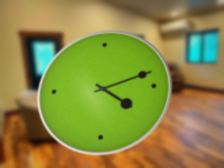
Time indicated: 4:12
